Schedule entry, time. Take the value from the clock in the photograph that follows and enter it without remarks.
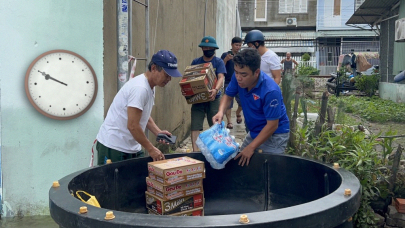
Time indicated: 9:50
